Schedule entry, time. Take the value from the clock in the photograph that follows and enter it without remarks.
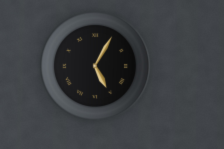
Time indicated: 5:05
